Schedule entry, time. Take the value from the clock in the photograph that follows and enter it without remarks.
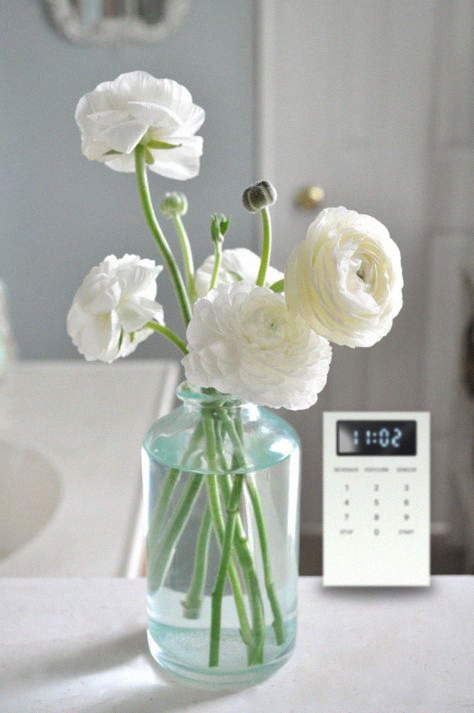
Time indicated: 11:02
